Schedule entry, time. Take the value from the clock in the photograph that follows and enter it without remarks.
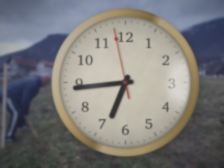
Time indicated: 6:43:58
